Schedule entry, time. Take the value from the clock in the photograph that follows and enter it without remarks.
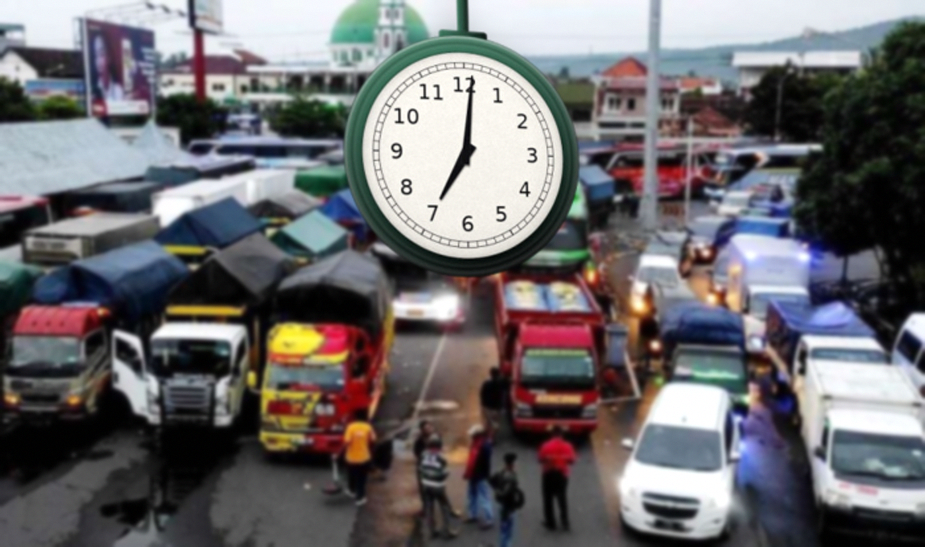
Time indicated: 7:01
